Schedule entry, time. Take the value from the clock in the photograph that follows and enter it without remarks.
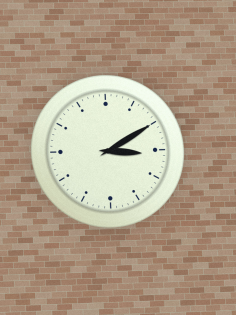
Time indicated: 3:10
